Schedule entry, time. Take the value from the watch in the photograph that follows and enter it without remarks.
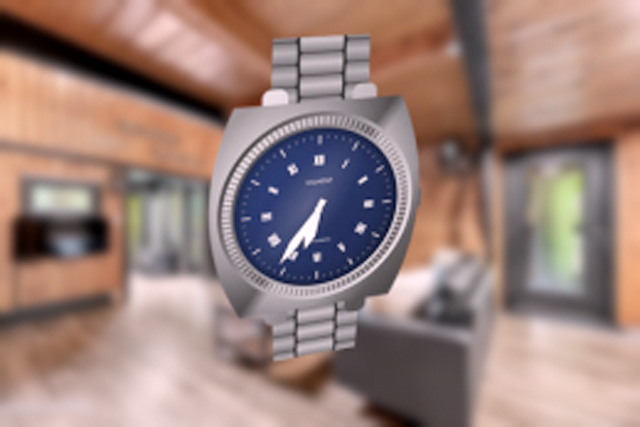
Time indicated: 6:36
